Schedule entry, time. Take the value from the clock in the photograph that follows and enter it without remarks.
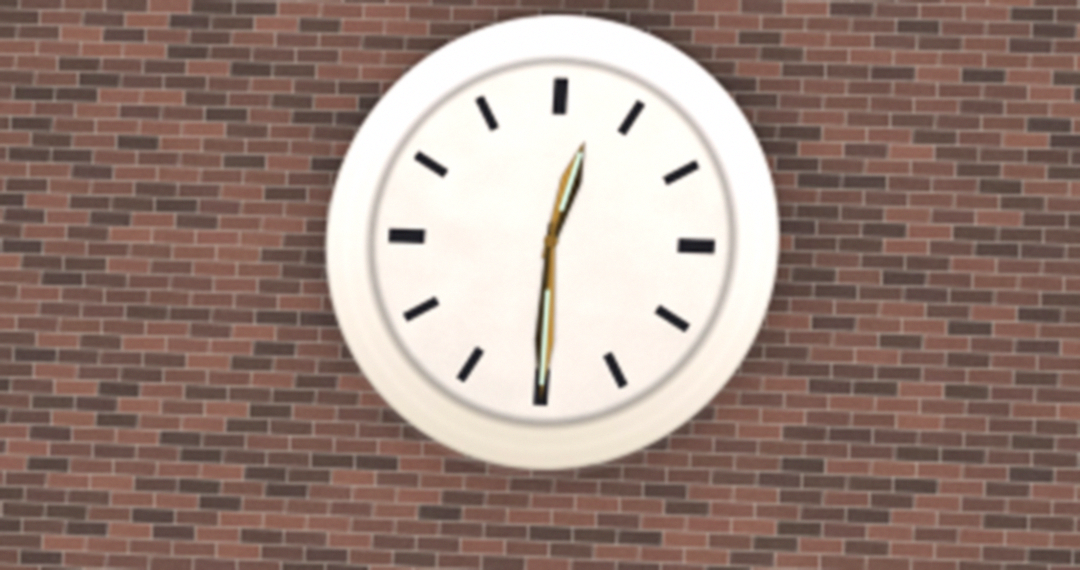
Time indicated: 12:30
